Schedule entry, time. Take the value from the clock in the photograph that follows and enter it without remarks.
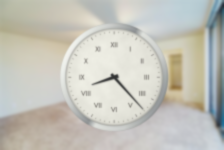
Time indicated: 8:23
